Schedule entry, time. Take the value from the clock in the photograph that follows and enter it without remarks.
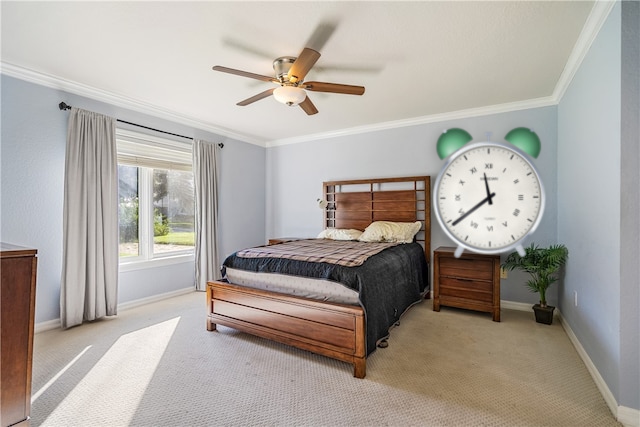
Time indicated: 11:39
